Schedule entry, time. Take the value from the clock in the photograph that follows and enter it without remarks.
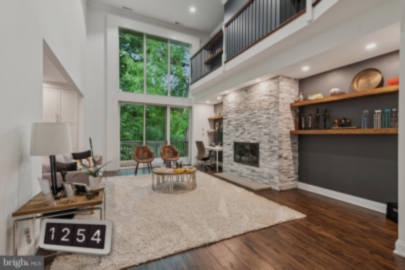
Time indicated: 12:54
